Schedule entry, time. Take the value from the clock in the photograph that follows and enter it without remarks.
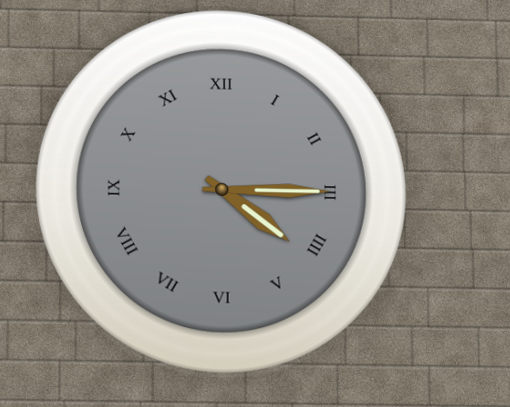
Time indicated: 4:15
